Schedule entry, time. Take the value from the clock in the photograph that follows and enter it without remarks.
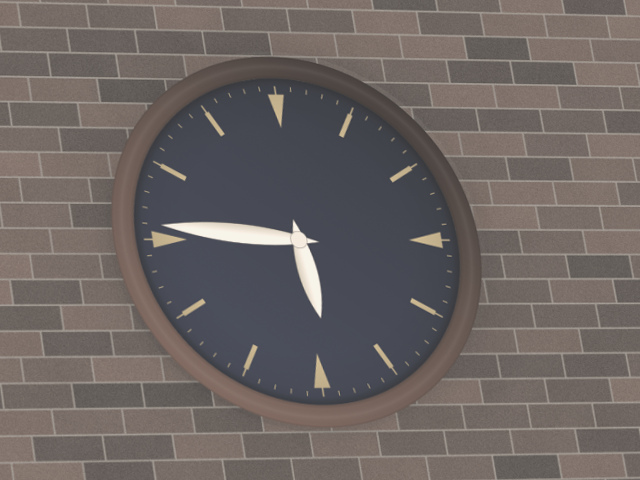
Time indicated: 5:46
